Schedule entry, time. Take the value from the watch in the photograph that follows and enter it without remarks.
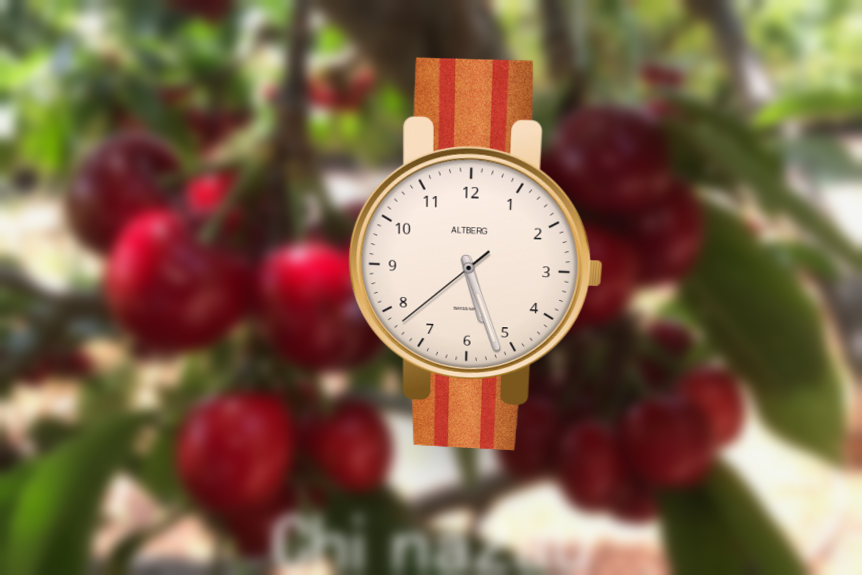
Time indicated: 5:26:38
